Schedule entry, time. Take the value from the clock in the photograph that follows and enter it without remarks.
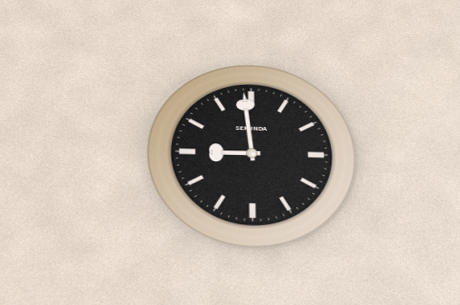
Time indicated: 8:59
